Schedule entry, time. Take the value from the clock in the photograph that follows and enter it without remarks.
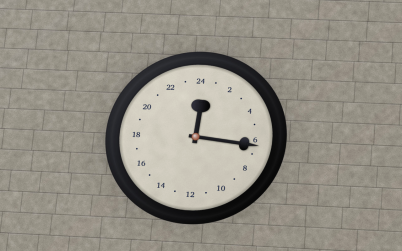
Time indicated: 0:16
